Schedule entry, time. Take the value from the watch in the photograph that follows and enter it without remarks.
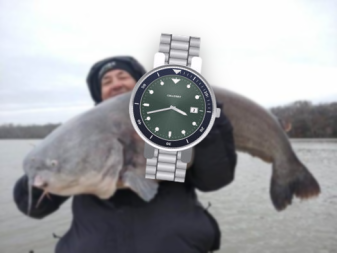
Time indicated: 3:42
